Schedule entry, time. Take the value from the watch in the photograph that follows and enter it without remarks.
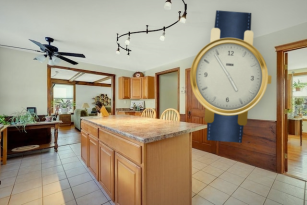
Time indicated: 4:54
